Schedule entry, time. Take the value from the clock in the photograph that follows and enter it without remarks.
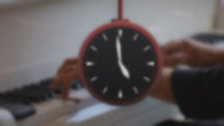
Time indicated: 4:59
